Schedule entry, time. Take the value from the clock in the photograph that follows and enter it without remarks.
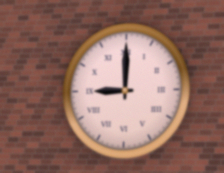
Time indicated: 9:00
